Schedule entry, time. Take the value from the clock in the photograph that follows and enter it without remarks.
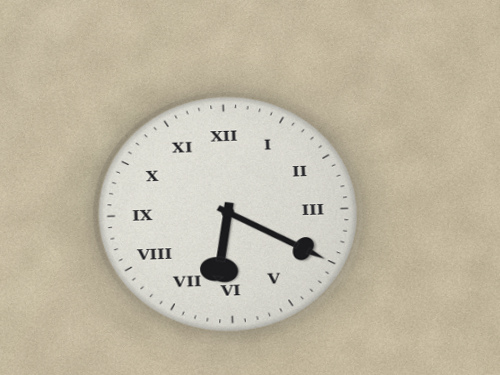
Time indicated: 6:20
